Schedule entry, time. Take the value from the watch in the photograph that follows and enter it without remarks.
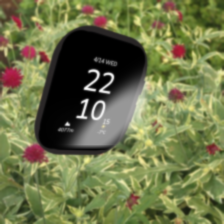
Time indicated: 22:10
